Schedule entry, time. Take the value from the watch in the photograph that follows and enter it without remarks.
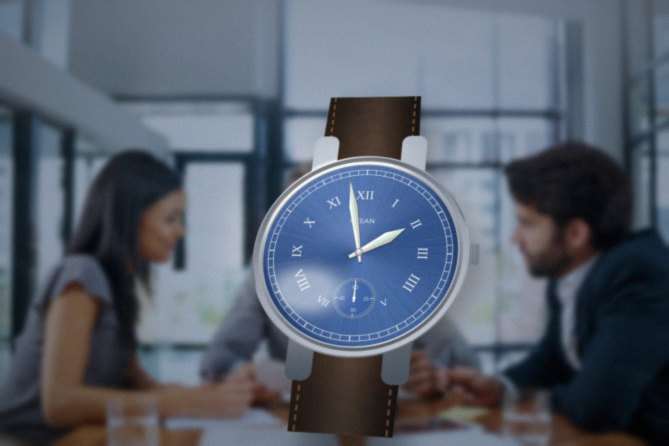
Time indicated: 1:58
